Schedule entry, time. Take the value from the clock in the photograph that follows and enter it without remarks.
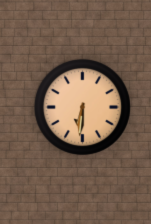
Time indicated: 6:31
